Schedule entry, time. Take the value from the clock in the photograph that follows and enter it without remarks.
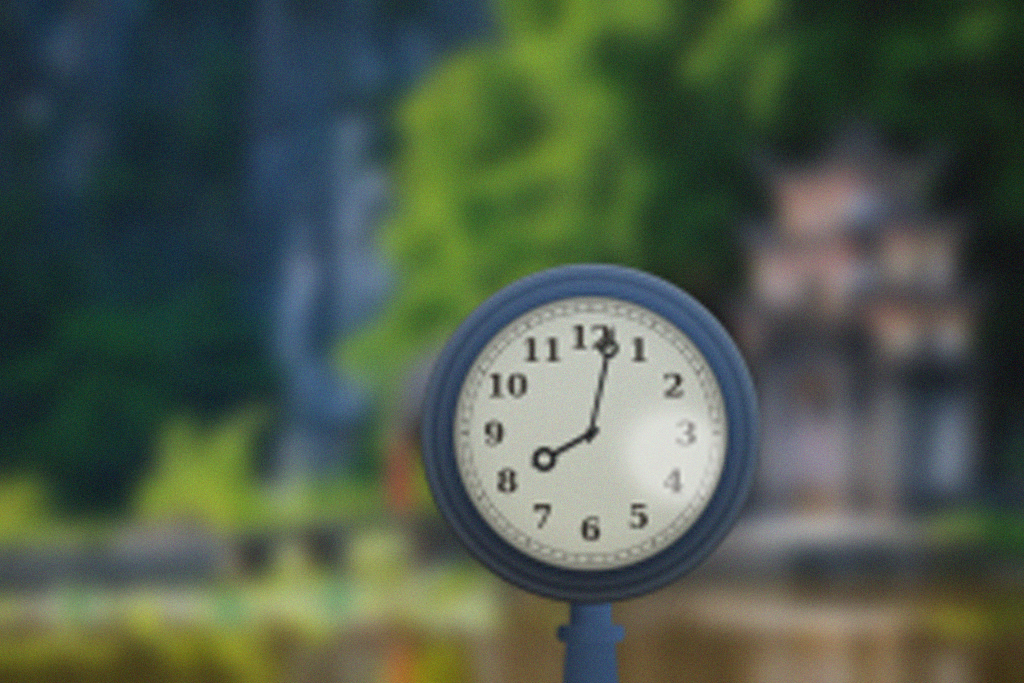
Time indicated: 8:02
